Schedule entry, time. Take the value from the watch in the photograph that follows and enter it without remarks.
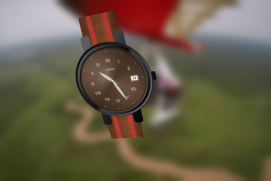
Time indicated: 10:26
